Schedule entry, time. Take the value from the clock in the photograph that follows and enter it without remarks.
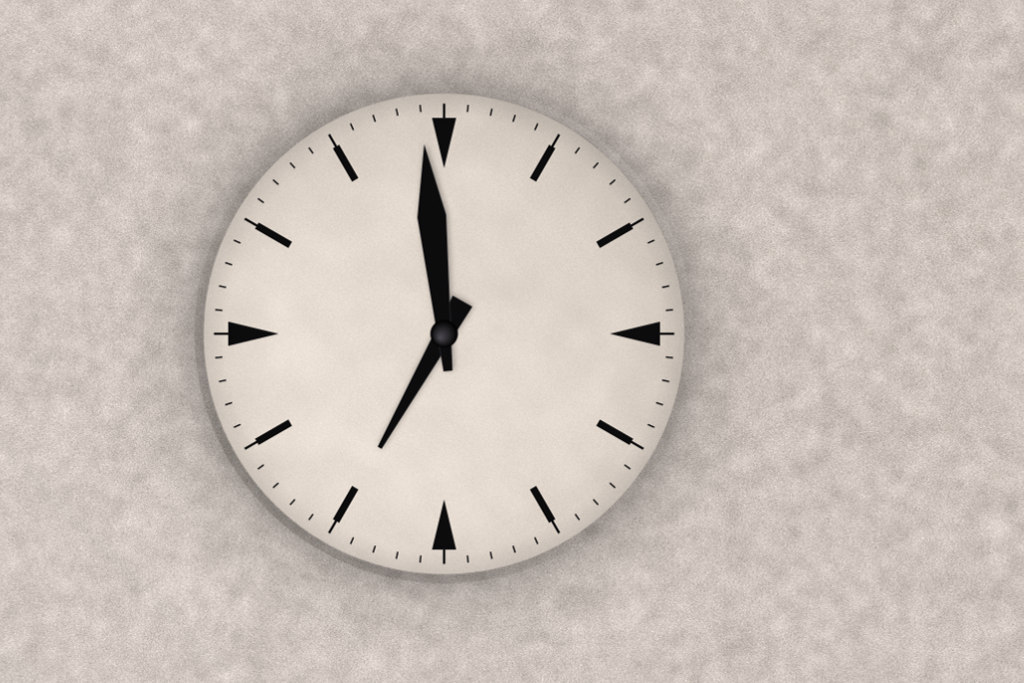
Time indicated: 6:59
